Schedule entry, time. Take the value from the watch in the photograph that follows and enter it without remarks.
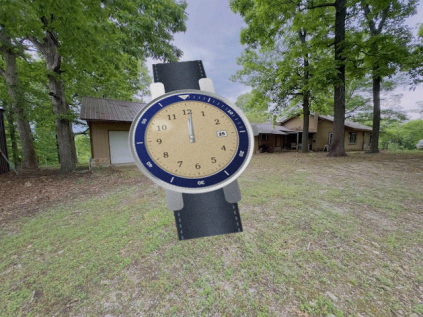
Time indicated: 12:01
